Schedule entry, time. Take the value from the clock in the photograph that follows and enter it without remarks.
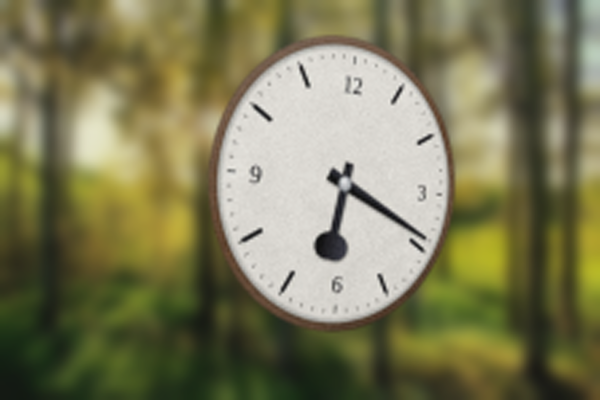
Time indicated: 6:19
